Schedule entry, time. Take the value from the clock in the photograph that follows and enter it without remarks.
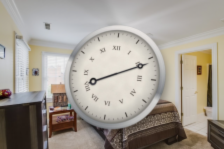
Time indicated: 8:11
